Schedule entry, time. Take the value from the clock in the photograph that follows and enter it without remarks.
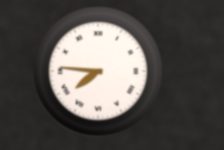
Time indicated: 7:46
